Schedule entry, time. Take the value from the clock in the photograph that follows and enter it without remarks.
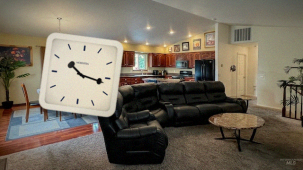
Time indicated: 10:17
